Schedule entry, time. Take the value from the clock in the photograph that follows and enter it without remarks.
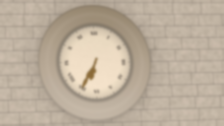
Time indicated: 6:35
